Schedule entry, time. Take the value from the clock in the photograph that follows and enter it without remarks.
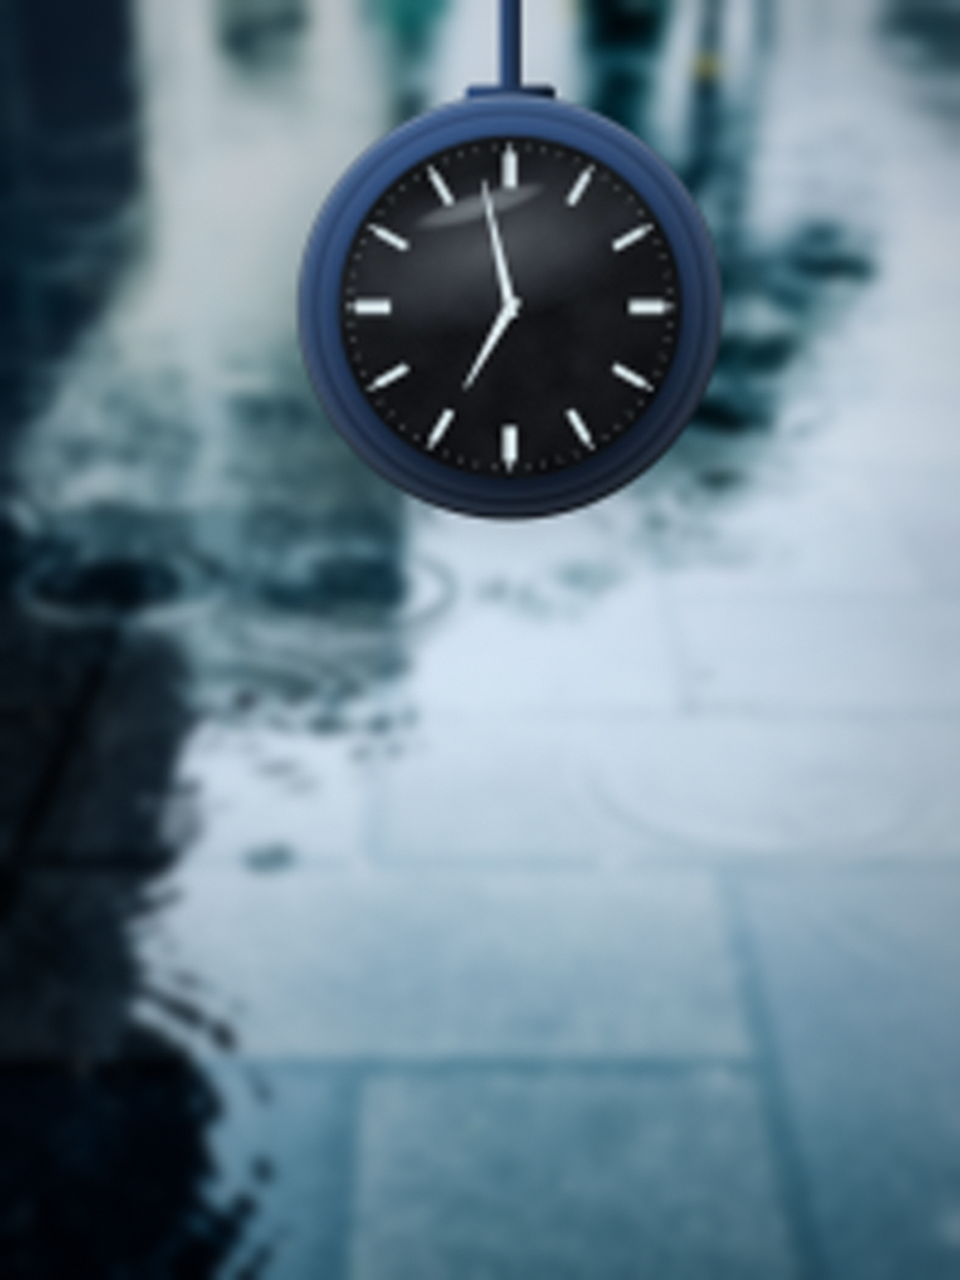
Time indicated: 6:58
